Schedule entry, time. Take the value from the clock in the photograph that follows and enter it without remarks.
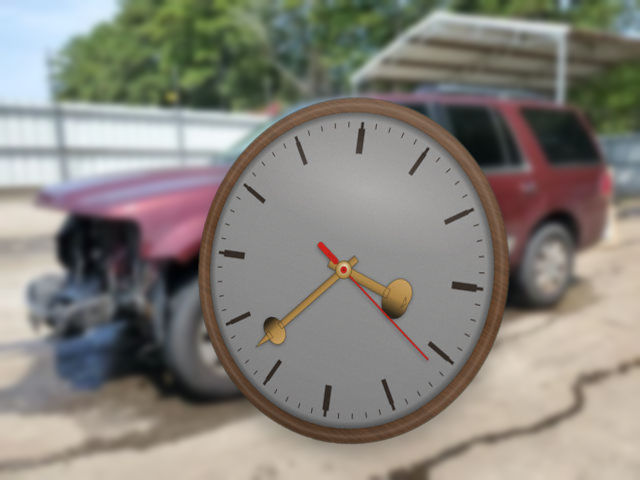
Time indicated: 3:37:21
